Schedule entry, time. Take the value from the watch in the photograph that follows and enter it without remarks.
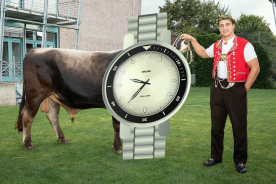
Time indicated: 9:37
